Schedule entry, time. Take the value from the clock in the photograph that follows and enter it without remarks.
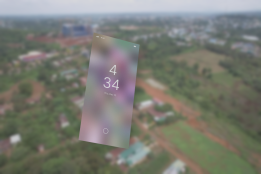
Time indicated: 4:34
